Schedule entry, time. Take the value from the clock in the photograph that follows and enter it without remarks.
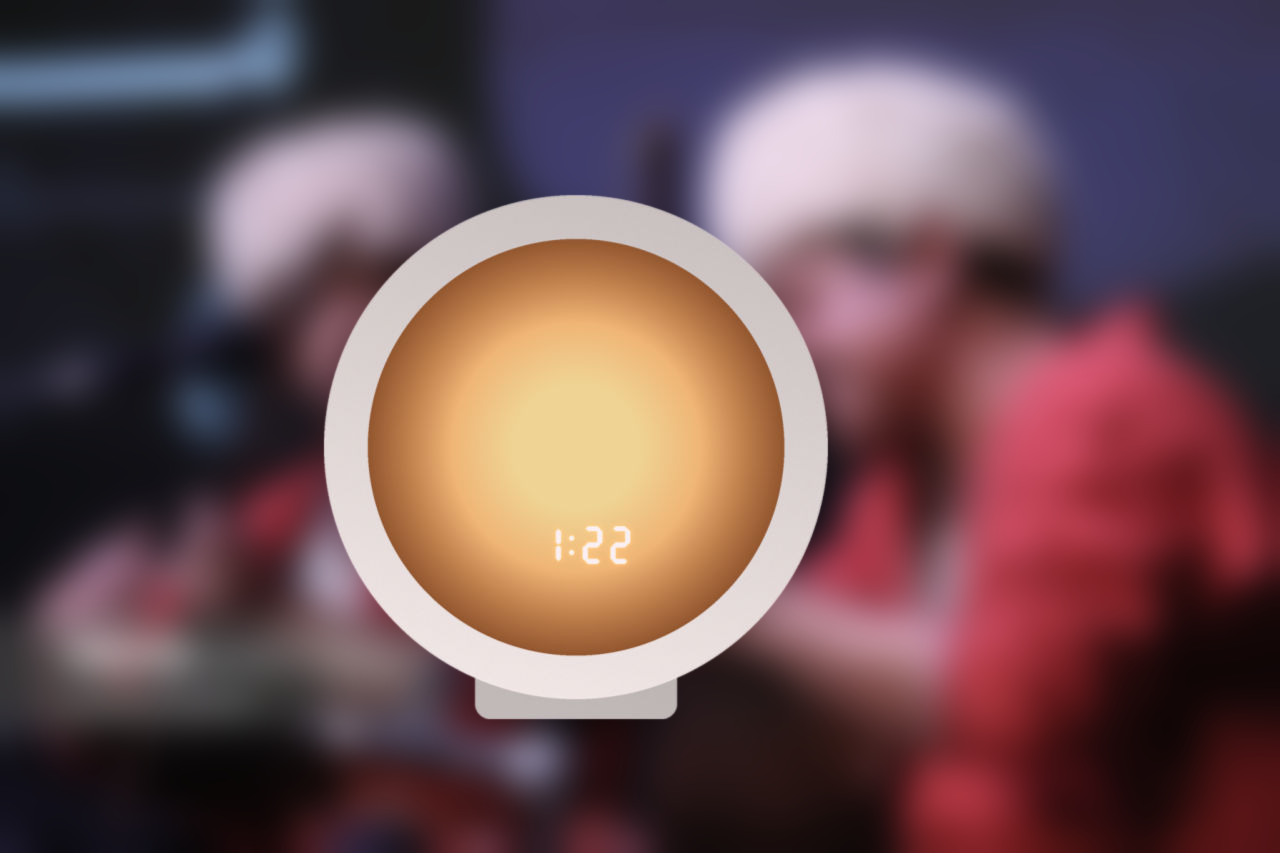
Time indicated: 1:22
